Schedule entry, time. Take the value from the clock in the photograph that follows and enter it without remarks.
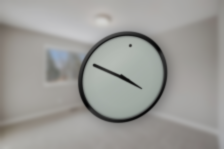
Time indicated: 3:48
